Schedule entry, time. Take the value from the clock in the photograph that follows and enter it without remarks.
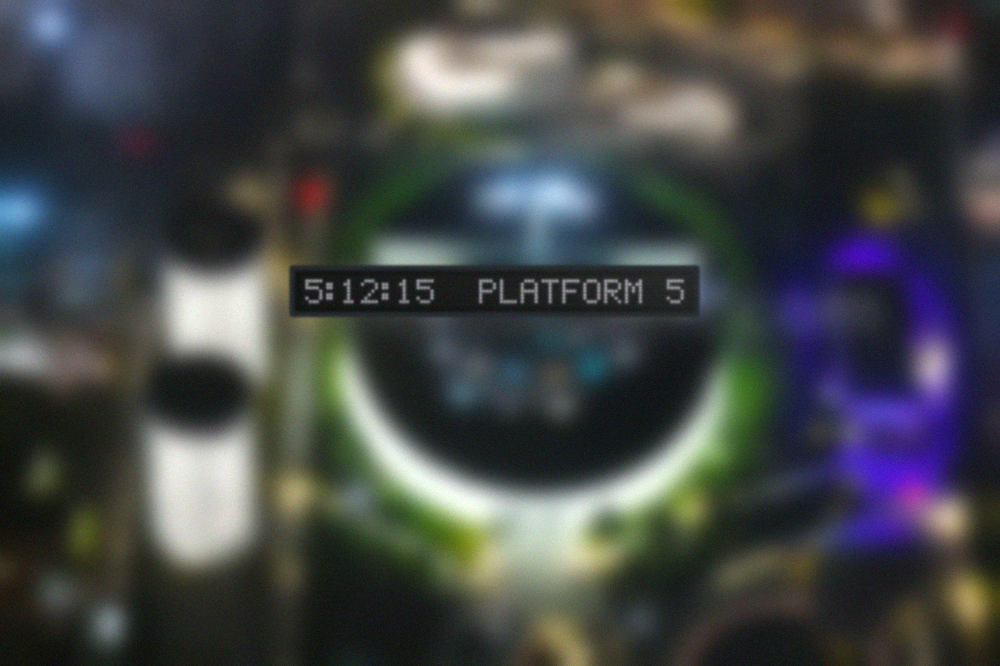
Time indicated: 5:12:15
